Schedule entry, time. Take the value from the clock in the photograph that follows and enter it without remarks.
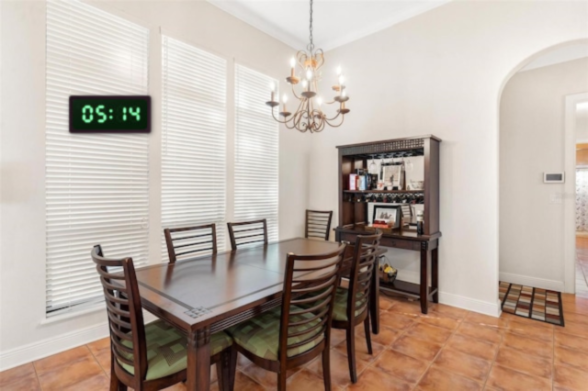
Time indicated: 5:14
